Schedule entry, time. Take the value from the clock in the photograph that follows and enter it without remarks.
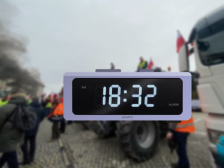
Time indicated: 18:32
